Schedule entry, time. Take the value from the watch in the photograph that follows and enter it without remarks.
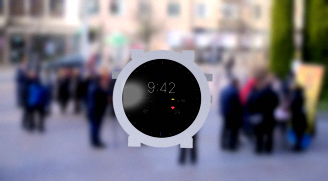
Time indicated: 9:42
